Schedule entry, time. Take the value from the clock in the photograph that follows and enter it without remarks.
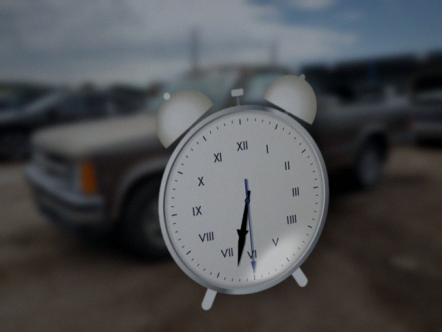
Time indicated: 6:32:30
